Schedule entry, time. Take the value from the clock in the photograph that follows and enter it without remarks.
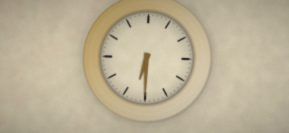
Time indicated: 6:30
